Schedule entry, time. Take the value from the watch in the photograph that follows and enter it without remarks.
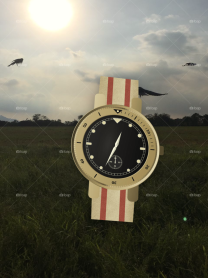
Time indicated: 12:34
